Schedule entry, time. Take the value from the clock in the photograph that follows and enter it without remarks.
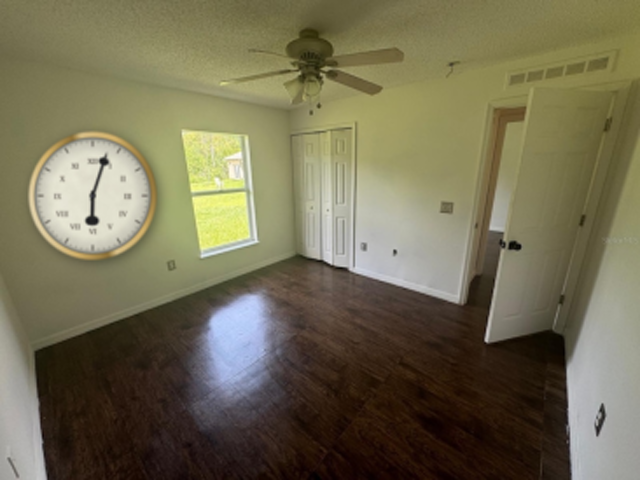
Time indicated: 6:03
